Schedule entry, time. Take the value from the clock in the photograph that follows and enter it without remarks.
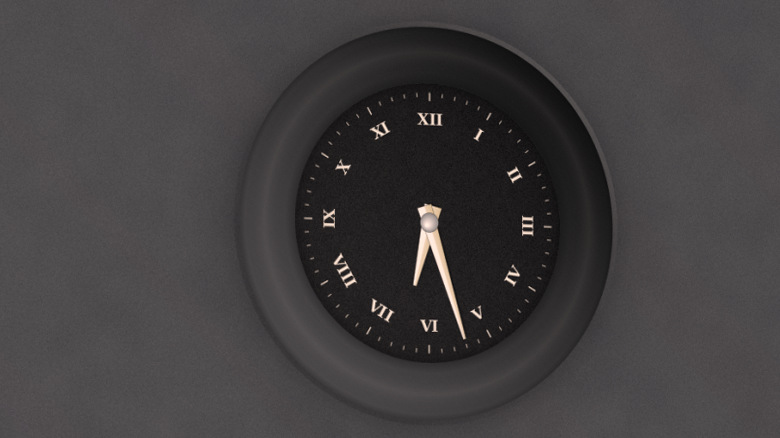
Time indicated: 6:27
